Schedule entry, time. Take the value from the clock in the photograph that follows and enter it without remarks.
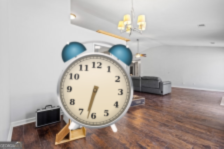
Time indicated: 6:32
